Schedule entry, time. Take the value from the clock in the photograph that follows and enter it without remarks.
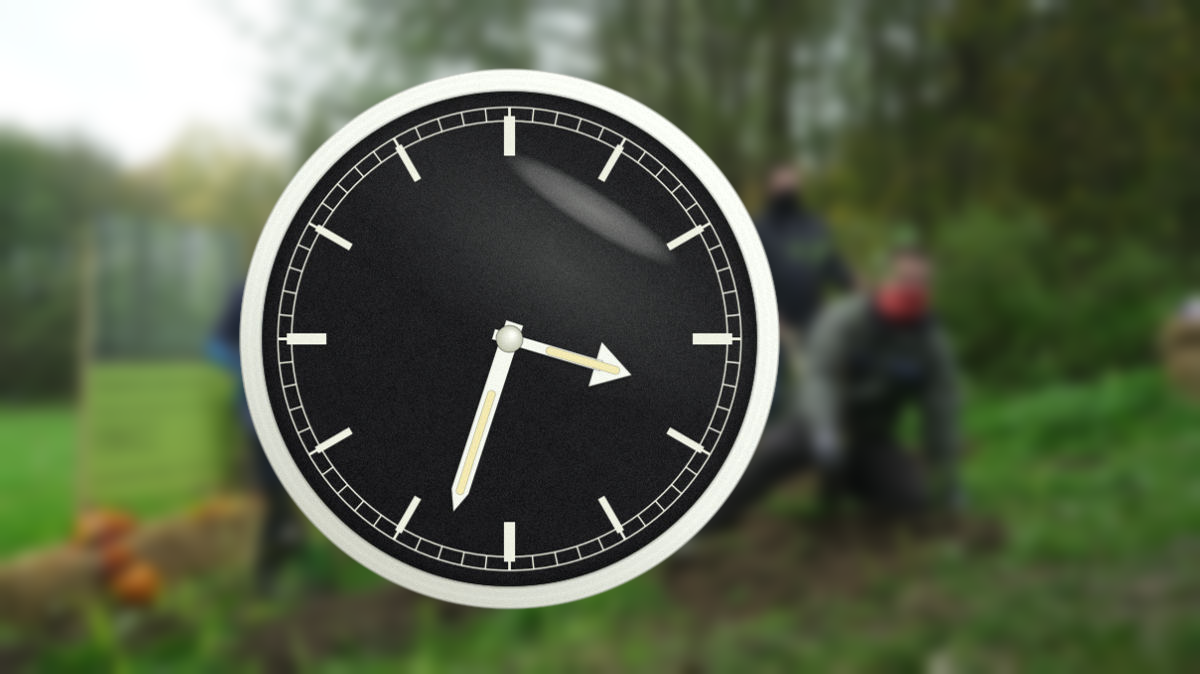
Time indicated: 3:33
